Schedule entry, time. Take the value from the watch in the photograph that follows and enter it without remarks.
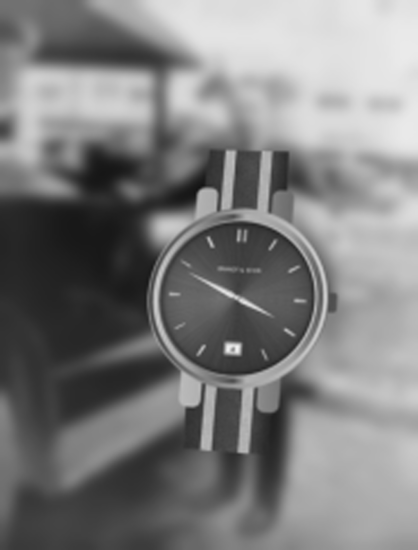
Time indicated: 3:49
